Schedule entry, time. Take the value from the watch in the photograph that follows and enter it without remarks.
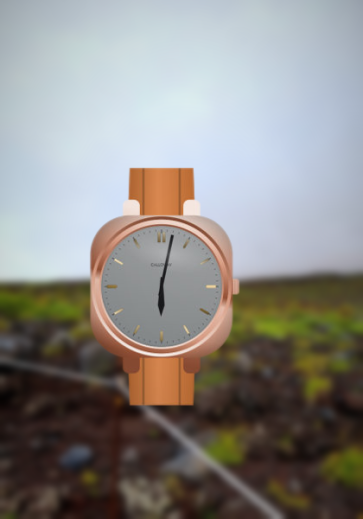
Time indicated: 6:02
